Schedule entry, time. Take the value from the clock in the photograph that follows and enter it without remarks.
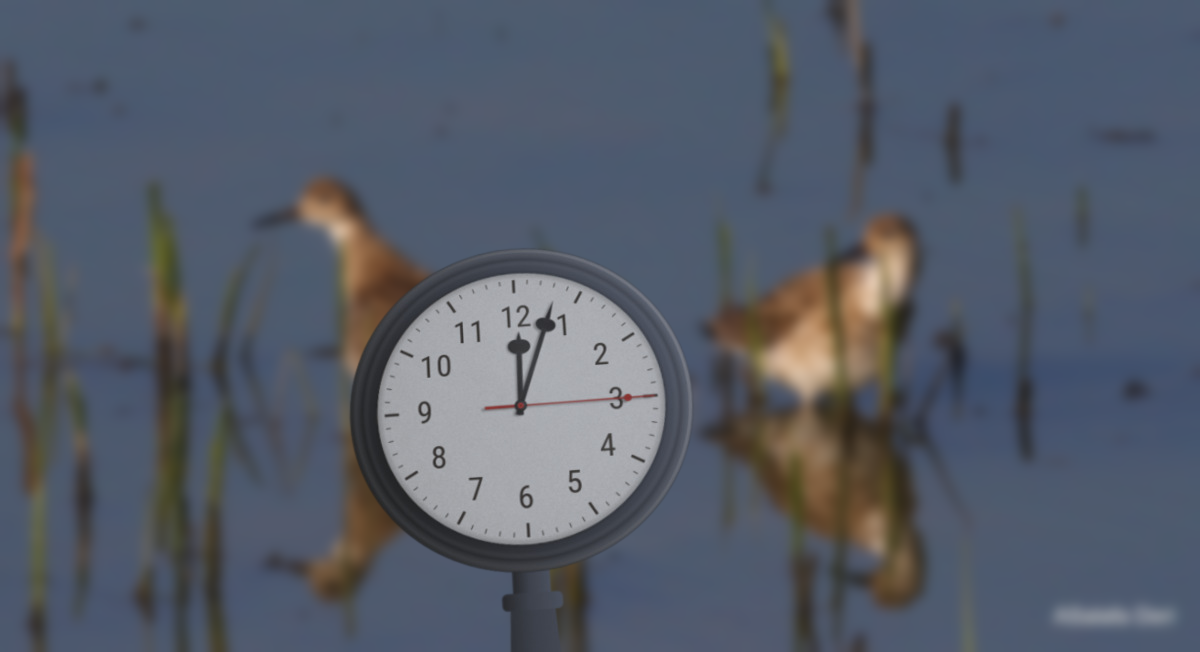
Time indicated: 12:03:15
